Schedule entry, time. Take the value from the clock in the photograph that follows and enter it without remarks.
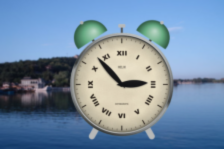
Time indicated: 2:53
